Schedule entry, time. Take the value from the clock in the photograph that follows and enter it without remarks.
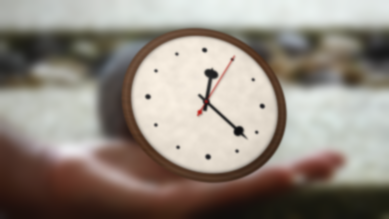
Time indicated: 12:22:05
